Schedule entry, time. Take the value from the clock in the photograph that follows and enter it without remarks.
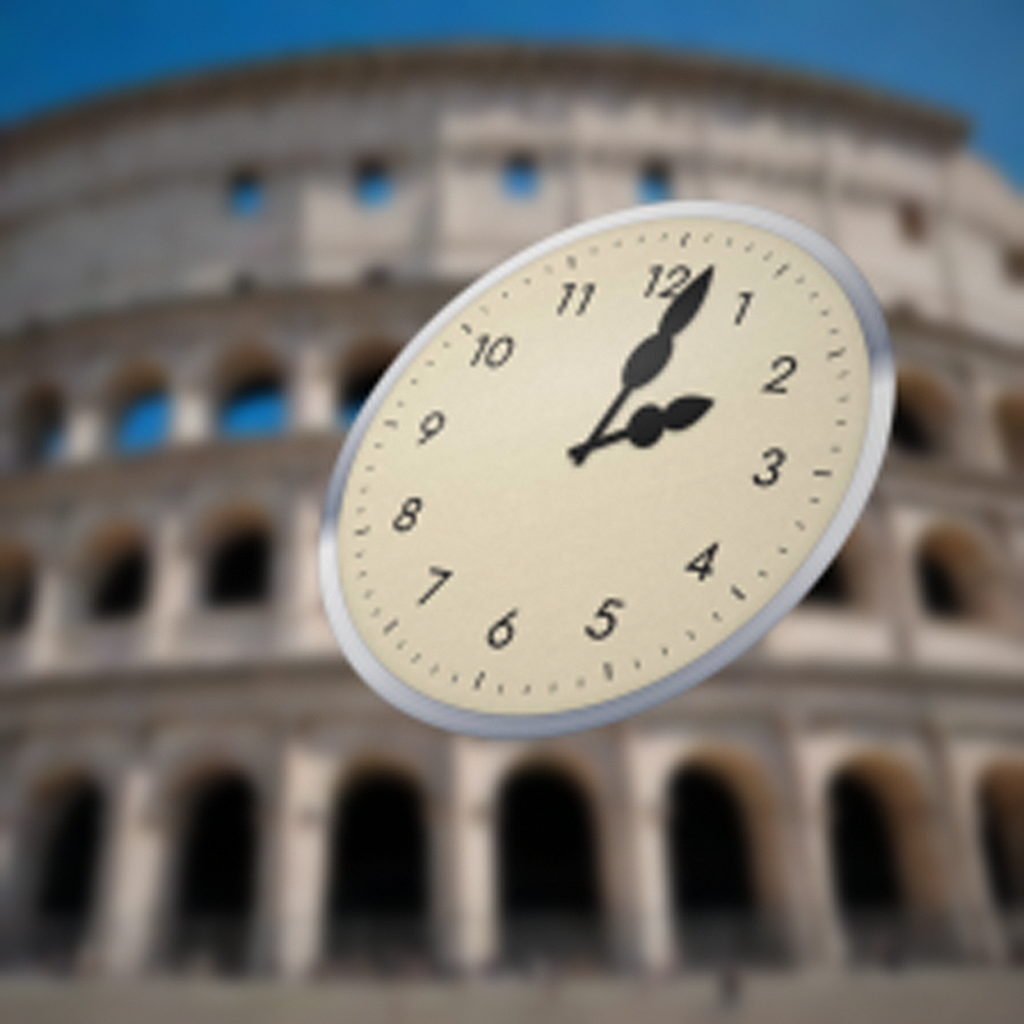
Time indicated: 2:02
